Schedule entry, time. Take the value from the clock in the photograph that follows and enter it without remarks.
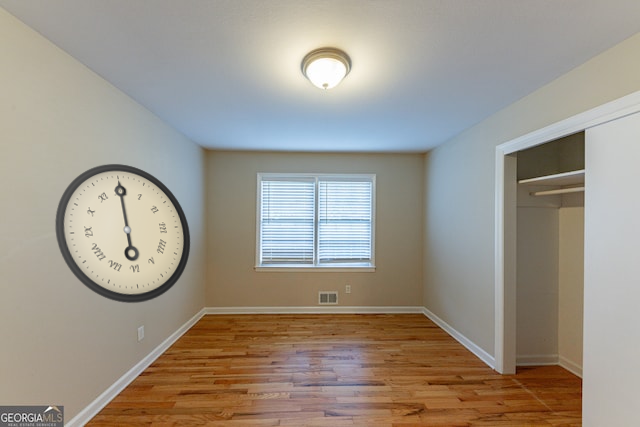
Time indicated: 6:00
